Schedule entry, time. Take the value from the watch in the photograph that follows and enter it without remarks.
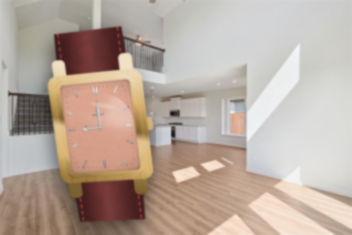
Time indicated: 9:00
